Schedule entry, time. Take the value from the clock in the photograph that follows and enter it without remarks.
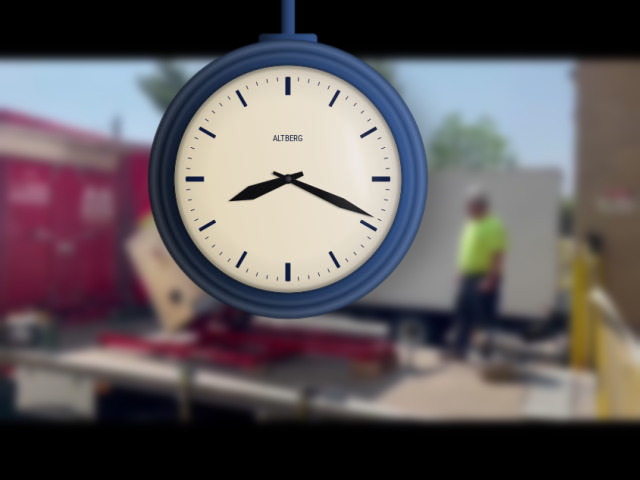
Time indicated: 8:19
